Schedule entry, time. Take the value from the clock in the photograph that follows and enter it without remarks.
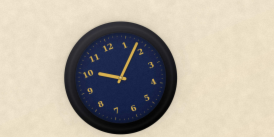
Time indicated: 10:08
